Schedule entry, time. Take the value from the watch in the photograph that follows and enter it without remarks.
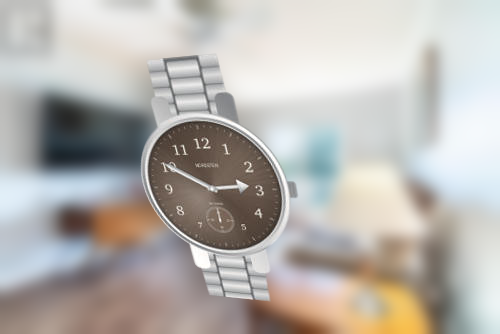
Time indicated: 2:50
